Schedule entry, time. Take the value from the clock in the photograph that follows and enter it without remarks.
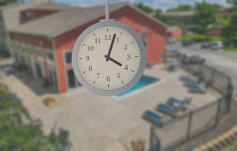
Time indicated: 4:03
